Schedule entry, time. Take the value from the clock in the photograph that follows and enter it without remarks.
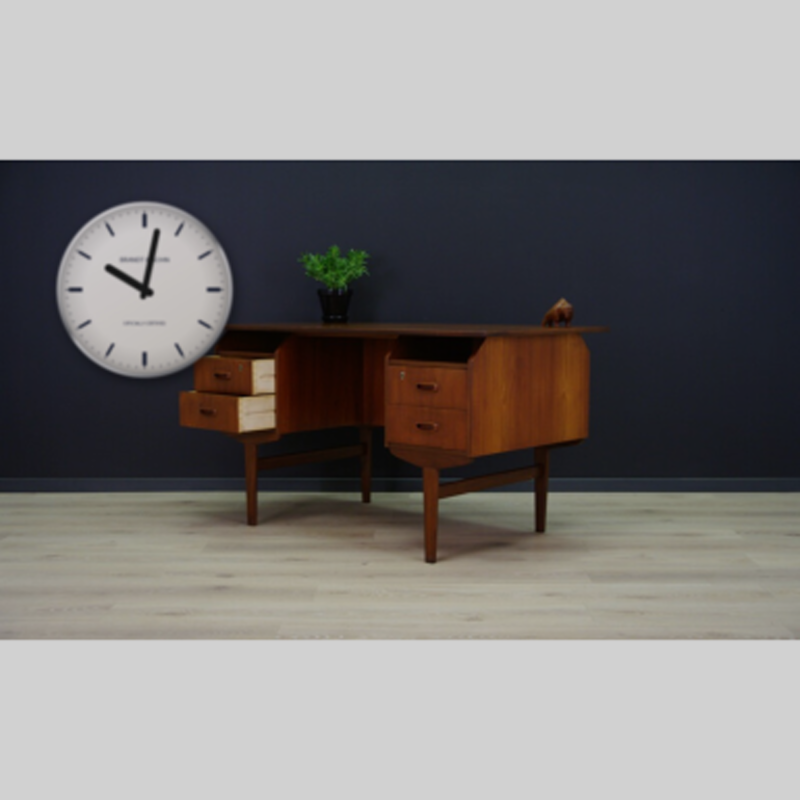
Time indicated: 10:02
